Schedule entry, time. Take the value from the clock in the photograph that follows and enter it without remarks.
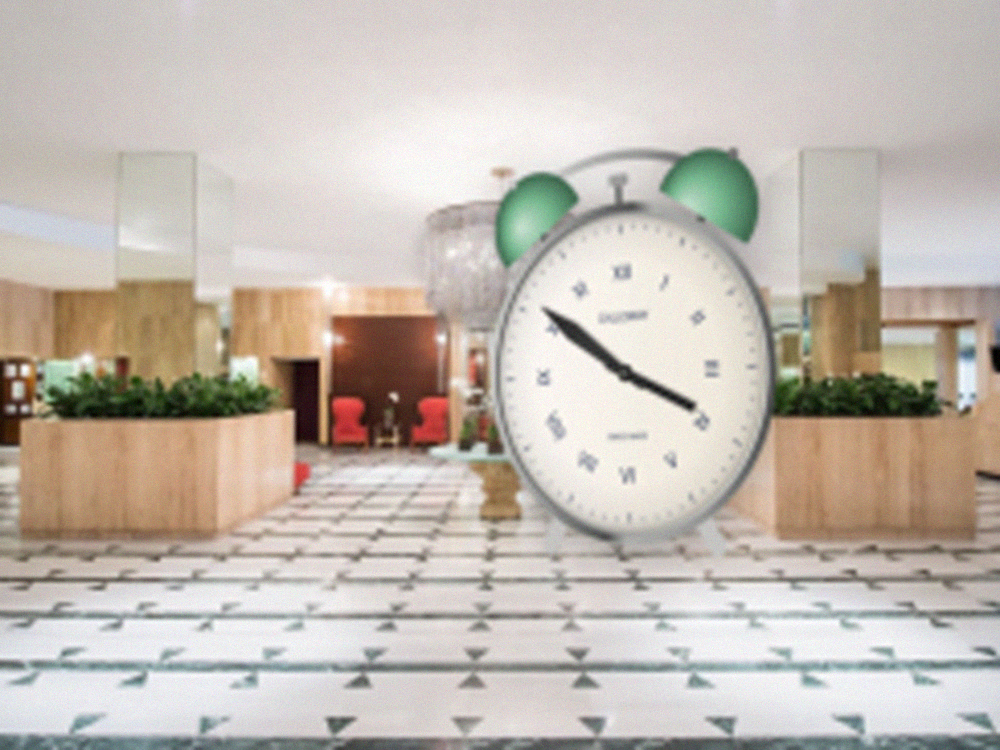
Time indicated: 3:51
